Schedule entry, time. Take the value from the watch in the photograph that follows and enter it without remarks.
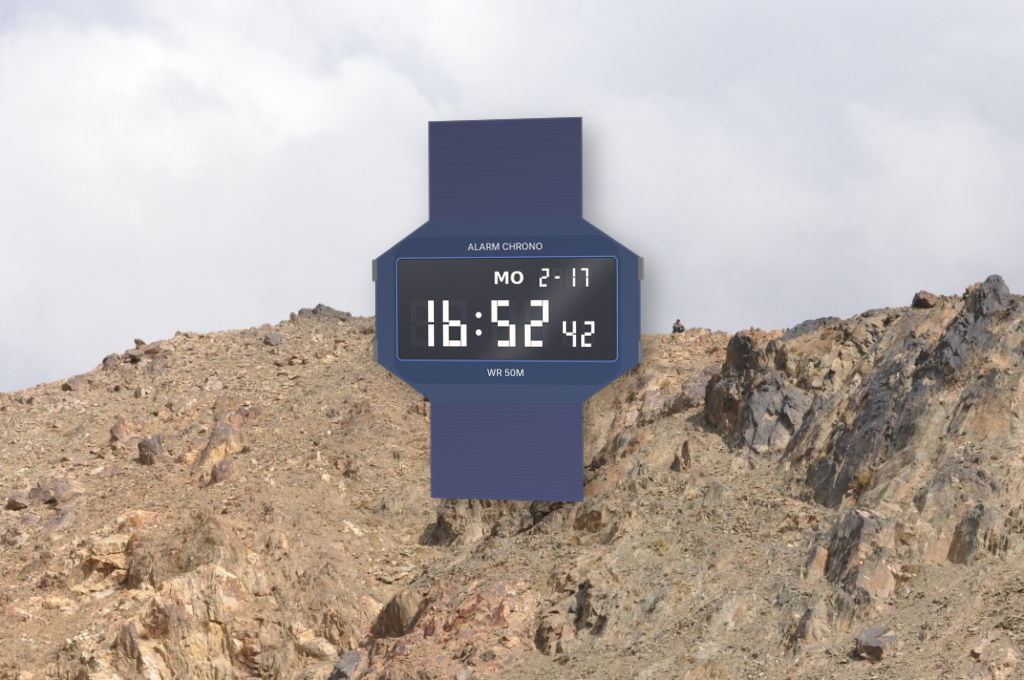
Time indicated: 16:52:42
